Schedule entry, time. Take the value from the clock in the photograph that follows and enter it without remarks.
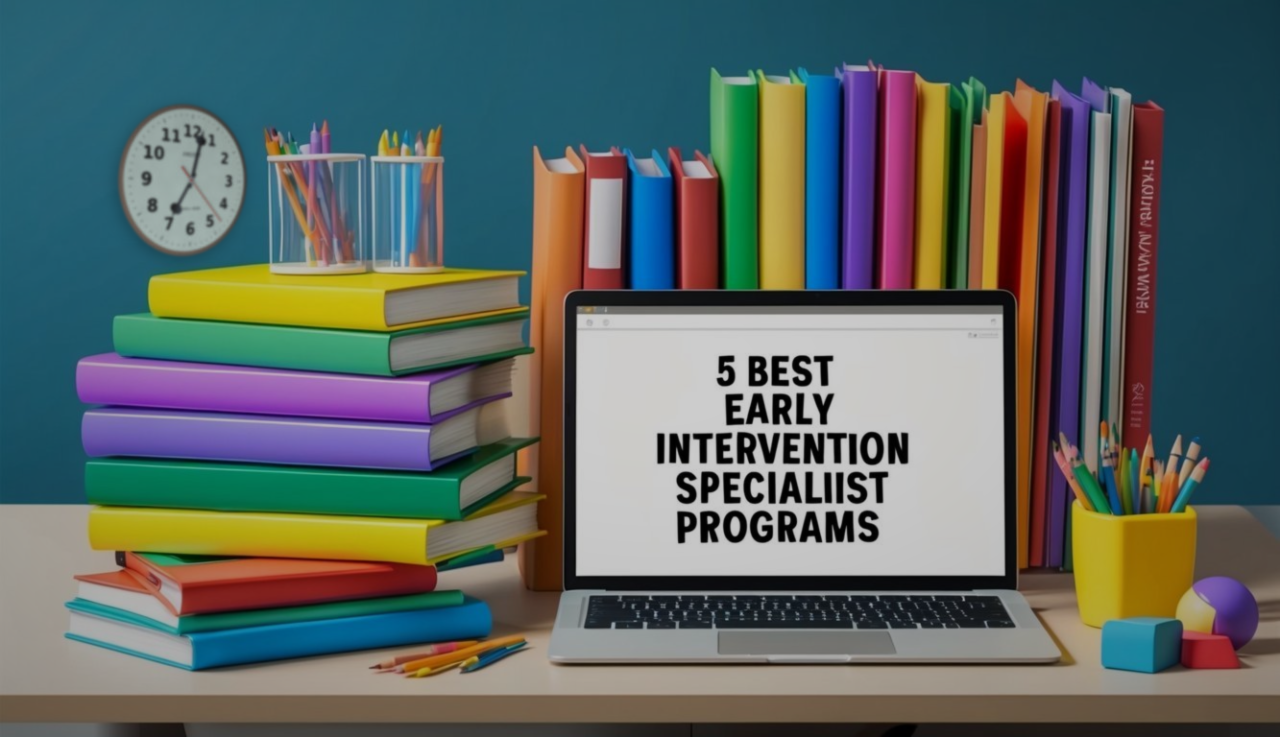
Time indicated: 7:02:23
